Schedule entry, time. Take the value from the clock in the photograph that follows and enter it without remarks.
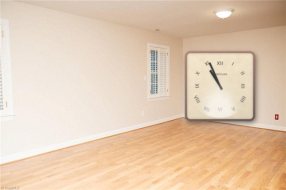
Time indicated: 10:56
